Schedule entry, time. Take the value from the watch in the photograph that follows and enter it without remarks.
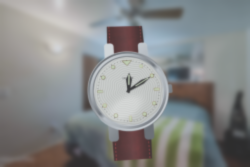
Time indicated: 12:10
